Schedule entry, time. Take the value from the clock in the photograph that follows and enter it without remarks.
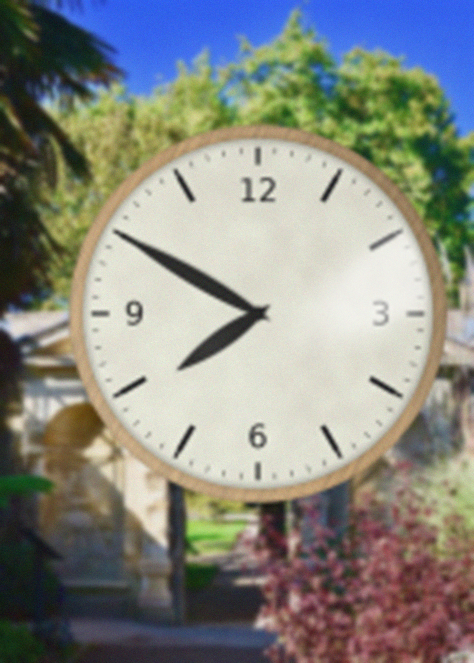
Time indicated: 7:50
